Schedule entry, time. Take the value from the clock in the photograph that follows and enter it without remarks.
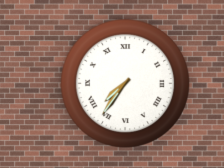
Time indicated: 7:36
